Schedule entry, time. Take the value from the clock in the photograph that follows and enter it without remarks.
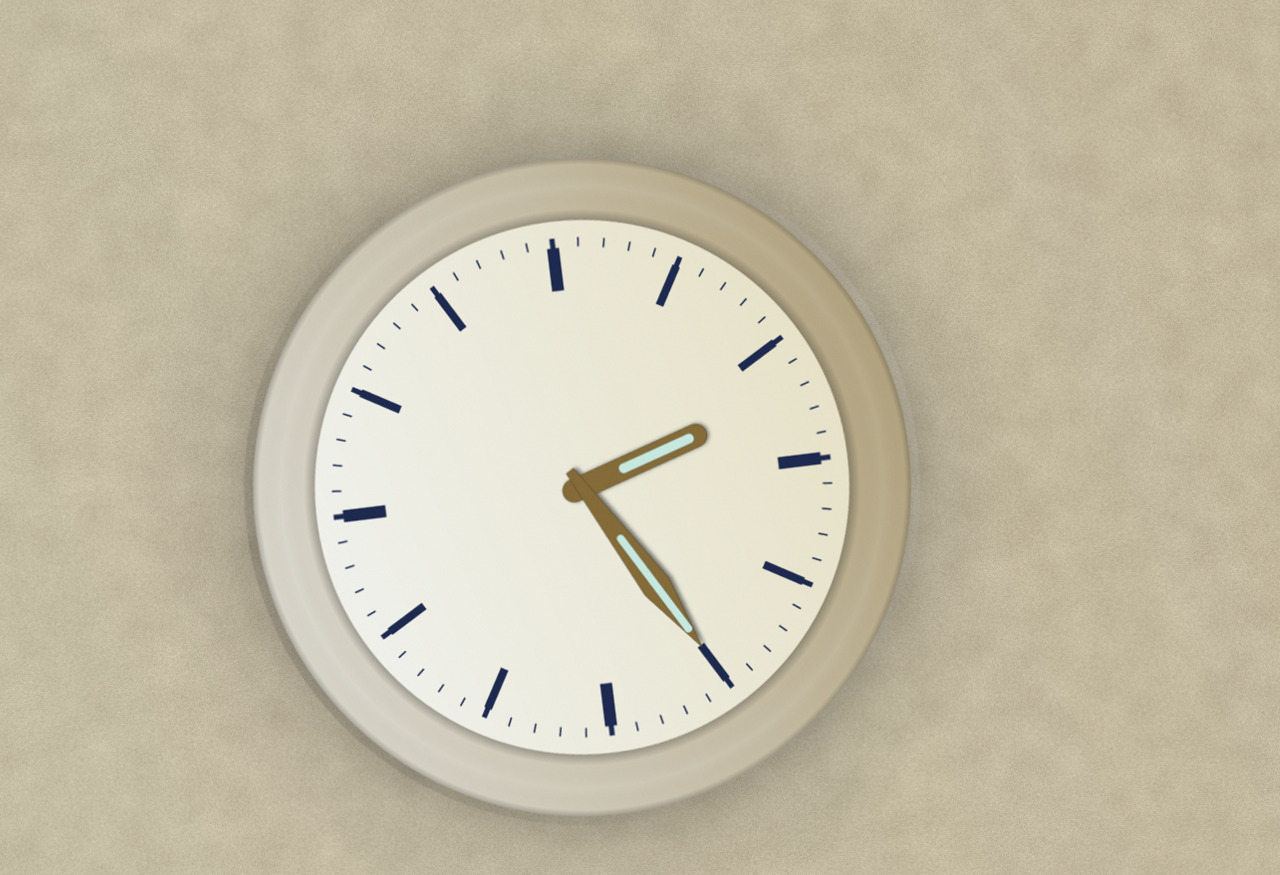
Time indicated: 2:25
